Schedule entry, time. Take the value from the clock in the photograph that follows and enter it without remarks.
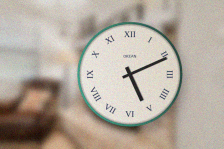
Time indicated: 5:11
